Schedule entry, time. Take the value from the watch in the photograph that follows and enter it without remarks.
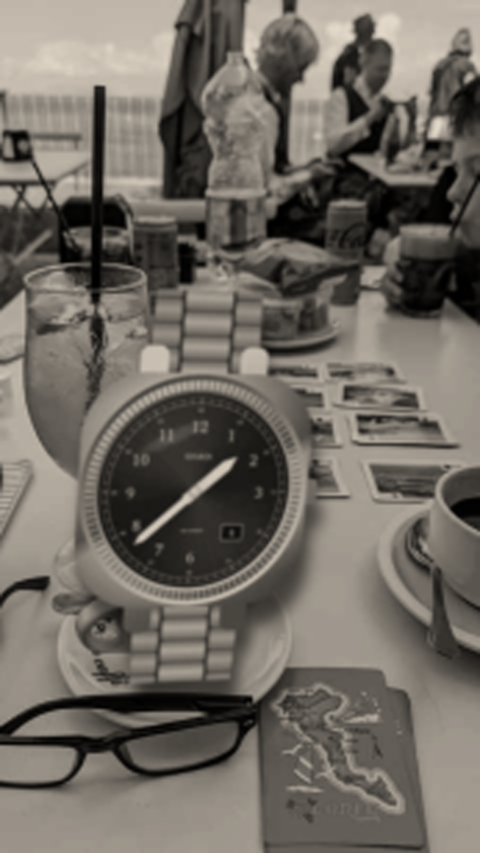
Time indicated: 1:38
